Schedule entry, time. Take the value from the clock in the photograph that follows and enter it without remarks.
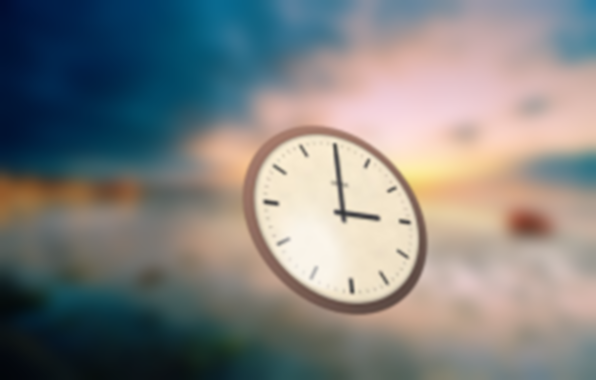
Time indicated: 3:00
